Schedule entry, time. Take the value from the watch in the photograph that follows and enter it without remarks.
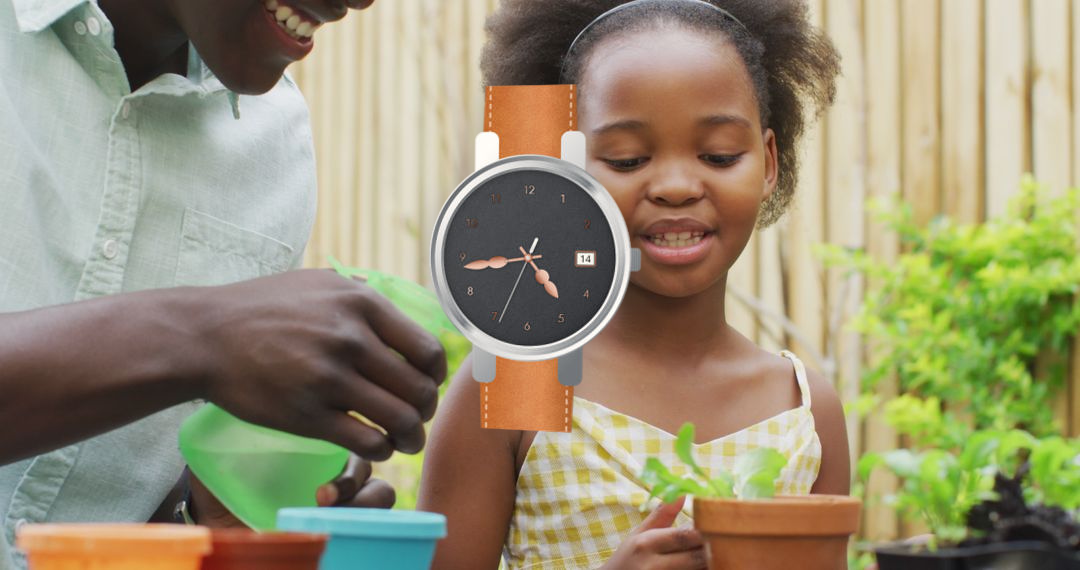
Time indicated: 4:43:34
